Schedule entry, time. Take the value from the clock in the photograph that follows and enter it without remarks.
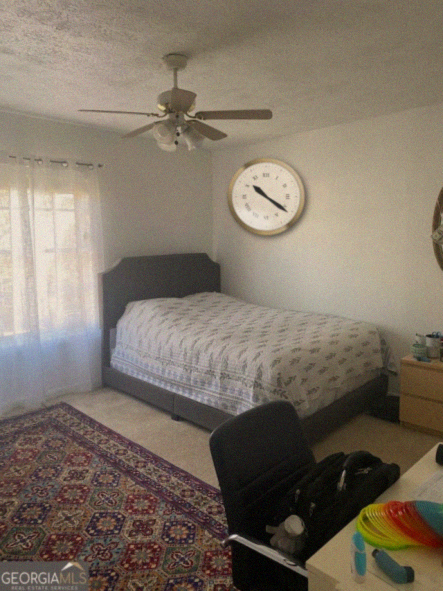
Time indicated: 10:21
